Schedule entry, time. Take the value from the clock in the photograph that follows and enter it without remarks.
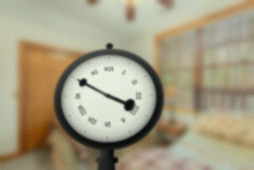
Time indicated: 3:50
